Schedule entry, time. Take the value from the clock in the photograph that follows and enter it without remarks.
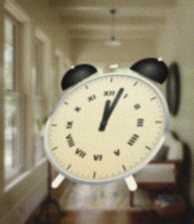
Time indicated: 12:03
